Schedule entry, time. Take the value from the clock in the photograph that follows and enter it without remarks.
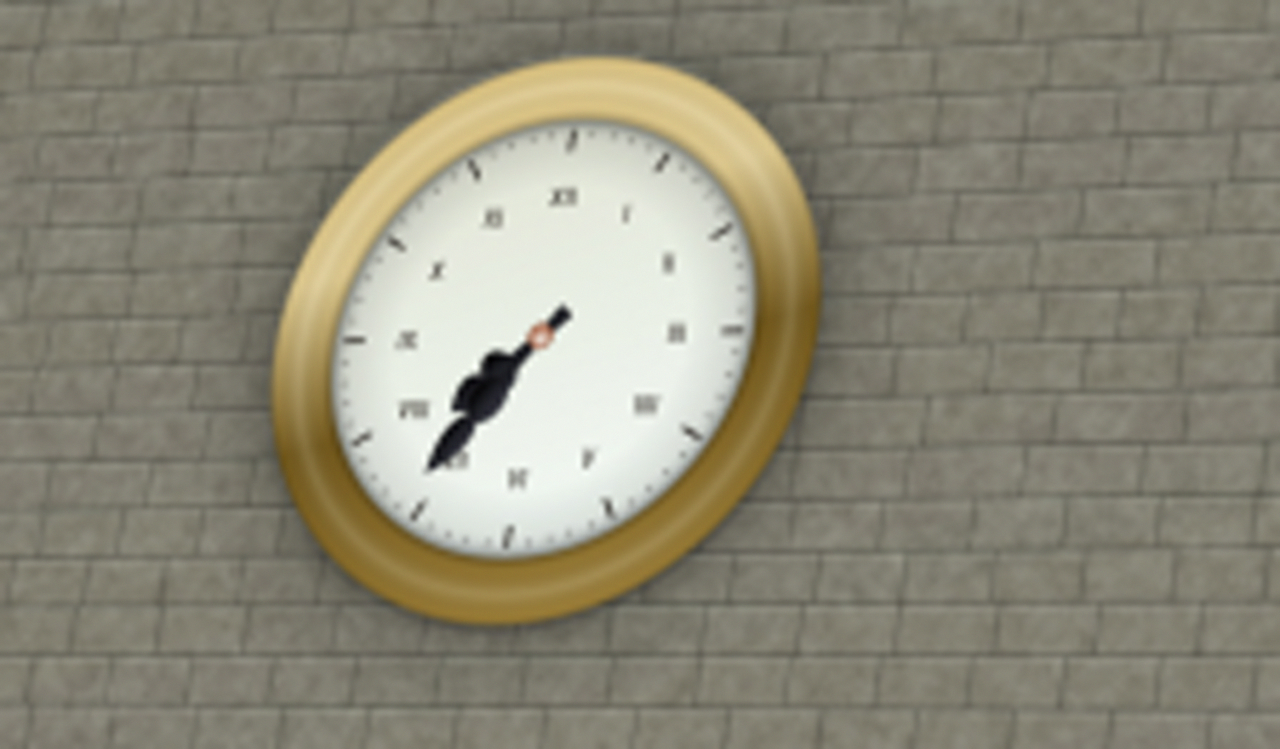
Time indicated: 7:36
